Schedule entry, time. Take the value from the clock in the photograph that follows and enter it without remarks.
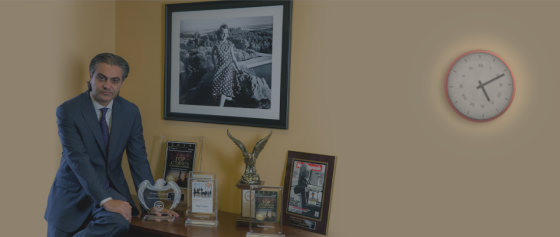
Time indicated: 5:11
